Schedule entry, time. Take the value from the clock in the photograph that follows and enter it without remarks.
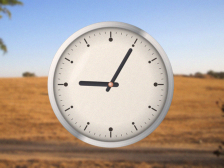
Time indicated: 9:05
